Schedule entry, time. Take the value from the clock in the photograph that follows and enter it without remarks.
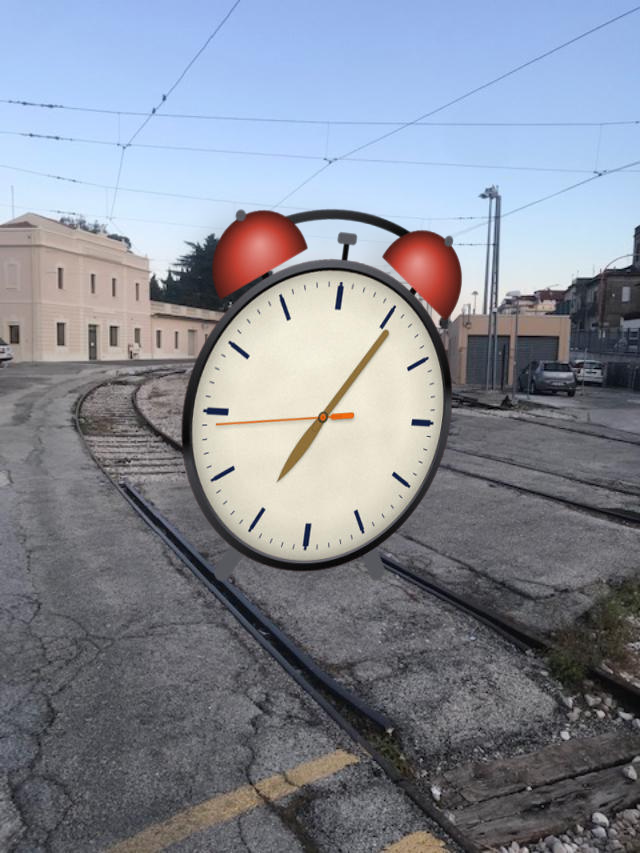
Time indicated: 7:05:44
